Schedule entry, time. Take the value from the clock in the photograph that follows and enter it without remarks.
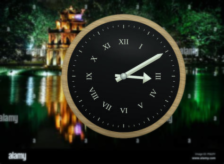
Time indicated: 3:10
